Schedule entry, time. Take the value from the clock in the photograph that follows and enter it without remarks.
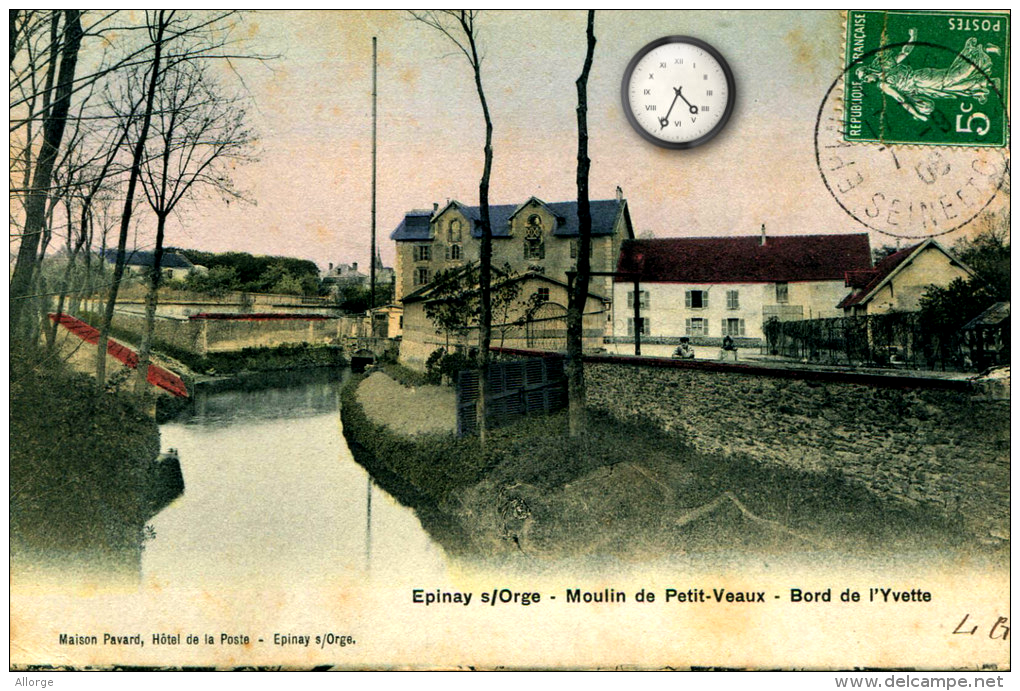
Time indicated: 4:34
